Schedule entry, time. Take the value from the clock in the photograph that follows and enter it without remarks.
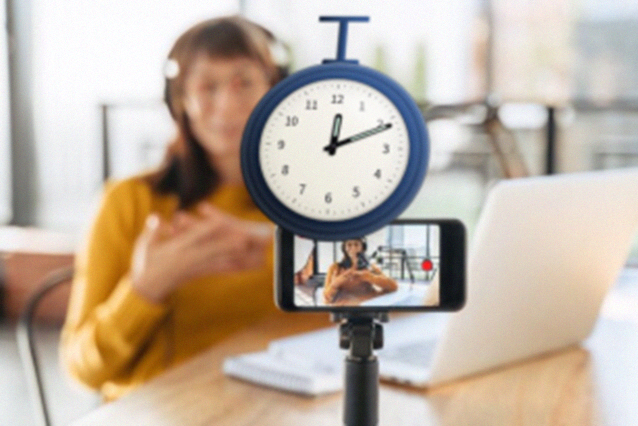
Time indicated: 12:11
